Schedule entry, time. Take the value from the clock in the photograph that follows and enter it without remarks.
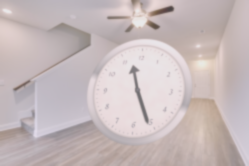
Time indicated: 11:26
